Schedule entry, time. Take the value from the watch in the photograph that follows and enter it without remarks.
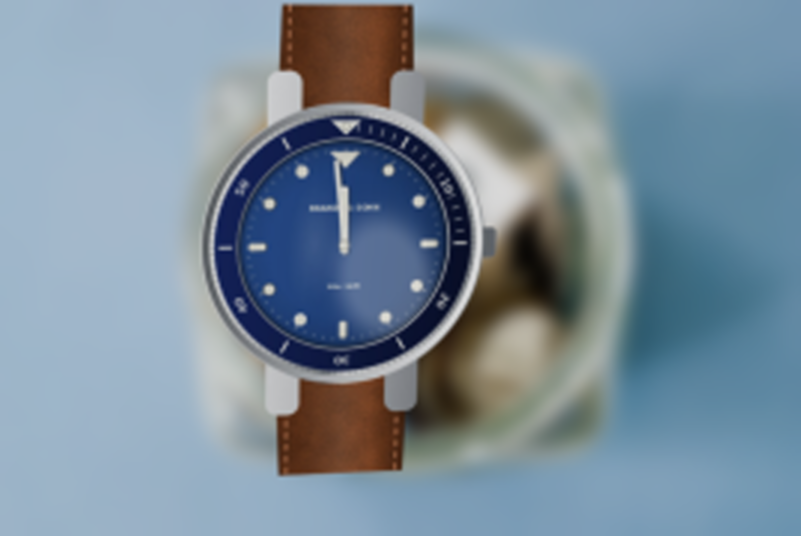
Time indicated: 11:59
